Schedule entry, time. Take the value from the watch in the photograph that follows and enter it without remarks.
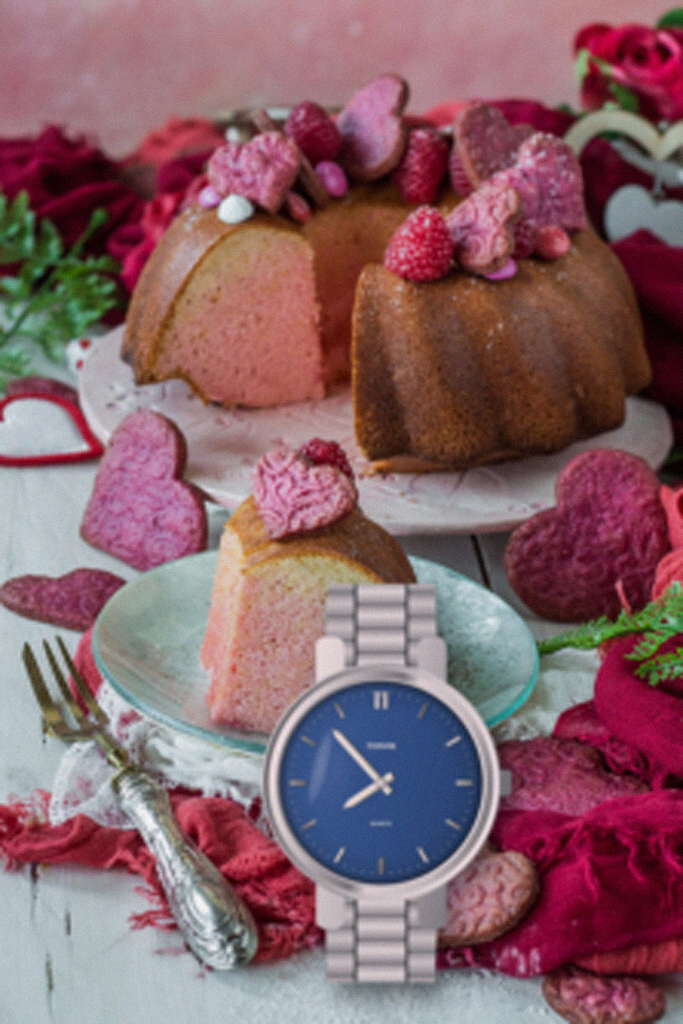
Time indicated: 7:53
